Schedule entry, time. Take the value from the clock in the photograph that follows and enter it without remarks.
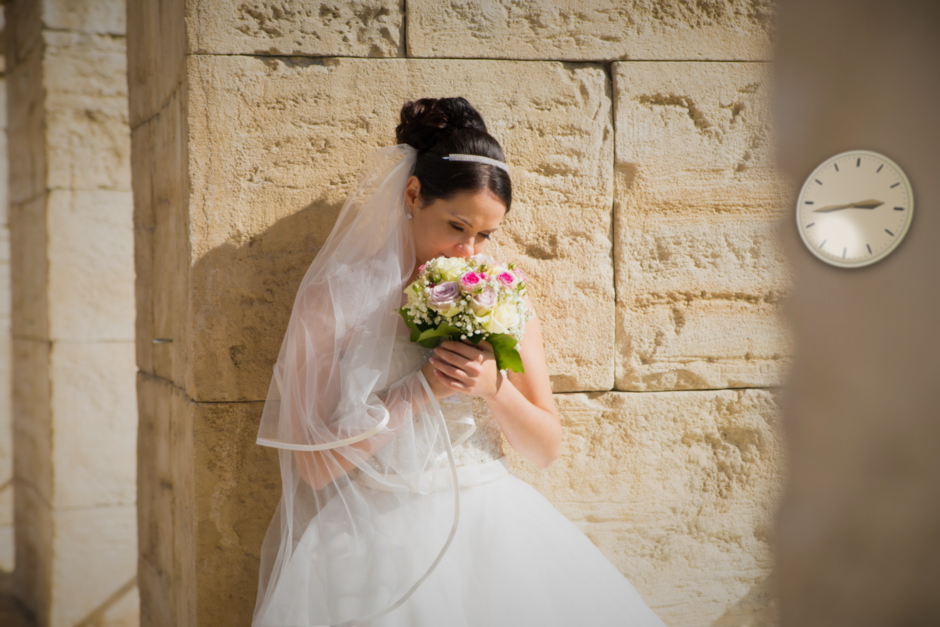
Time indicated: 2:43
